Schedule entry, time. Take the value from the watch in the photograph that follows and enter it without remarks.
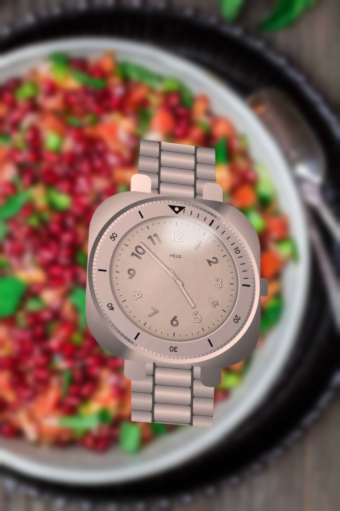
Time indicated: 4:52
